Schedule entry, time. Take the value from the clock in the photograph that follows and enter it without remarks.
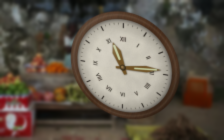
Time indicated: 11:14
